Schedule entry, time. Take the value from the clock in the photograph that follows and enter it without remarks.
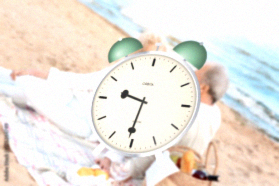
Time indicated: 9:31
